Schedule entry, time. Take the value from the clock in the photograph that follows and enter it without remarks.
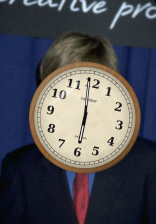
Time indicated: 5:59
